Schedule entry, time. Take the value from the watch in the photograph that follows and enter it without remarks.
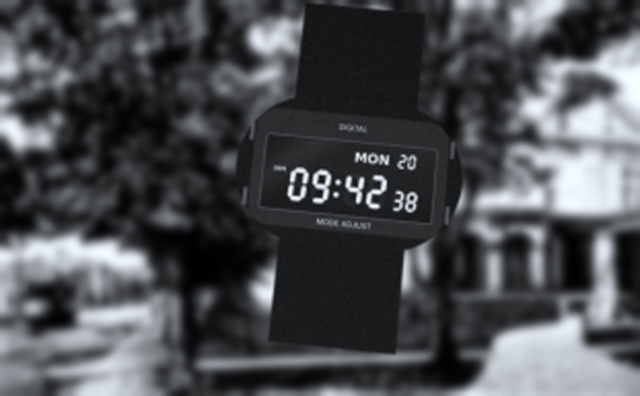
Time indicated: 9:42:38
